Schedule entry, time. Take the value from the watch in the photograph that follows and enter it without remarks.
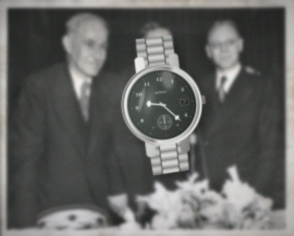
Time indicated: 9:23
